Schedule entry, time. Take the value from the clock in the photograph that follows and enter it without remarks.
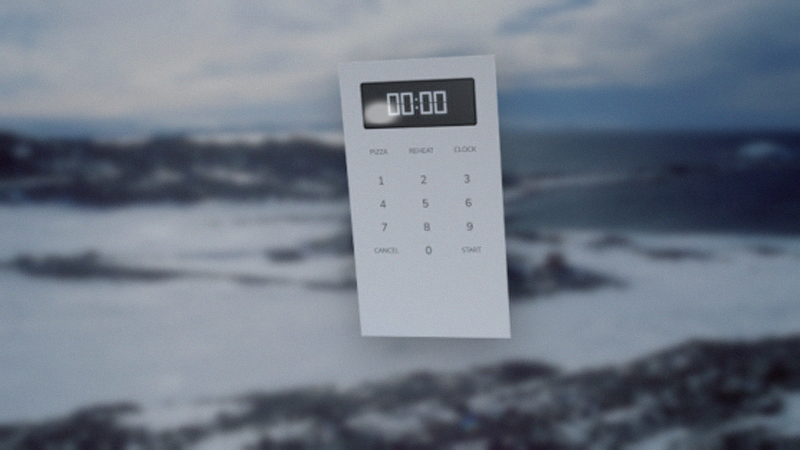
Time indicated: 0:00
